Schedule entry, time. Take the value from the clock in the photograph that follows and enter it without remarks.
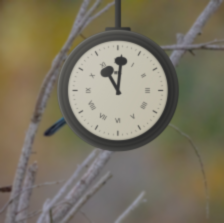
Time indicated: 11:01
